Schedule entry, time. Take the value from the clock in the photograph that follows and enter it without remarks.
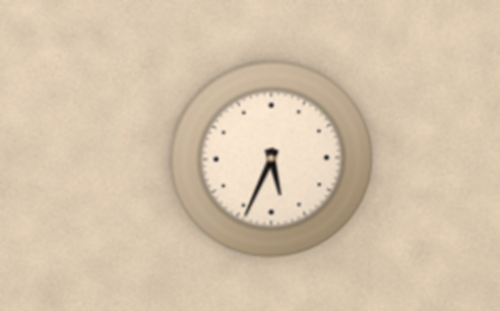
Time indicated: 5:34
